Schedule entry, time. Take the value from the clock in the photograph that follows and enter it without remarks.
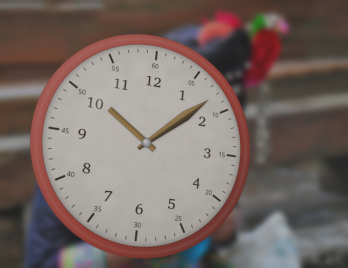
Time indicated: 10:08
